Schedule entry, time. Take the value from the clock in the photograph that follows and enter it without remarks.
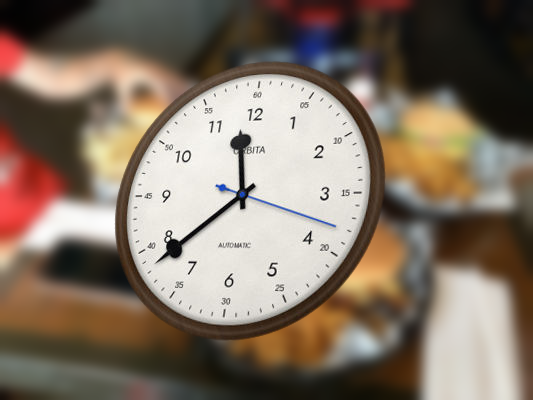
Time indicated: 11:38:18
